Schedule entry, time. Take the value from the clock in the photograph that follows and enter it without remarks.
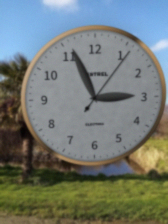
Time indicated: 2:56:06
